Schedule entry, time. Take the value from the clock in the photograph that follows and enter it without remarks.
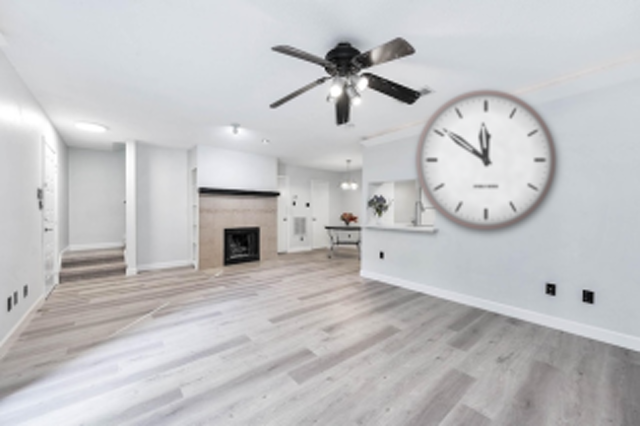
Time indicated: 11:51
